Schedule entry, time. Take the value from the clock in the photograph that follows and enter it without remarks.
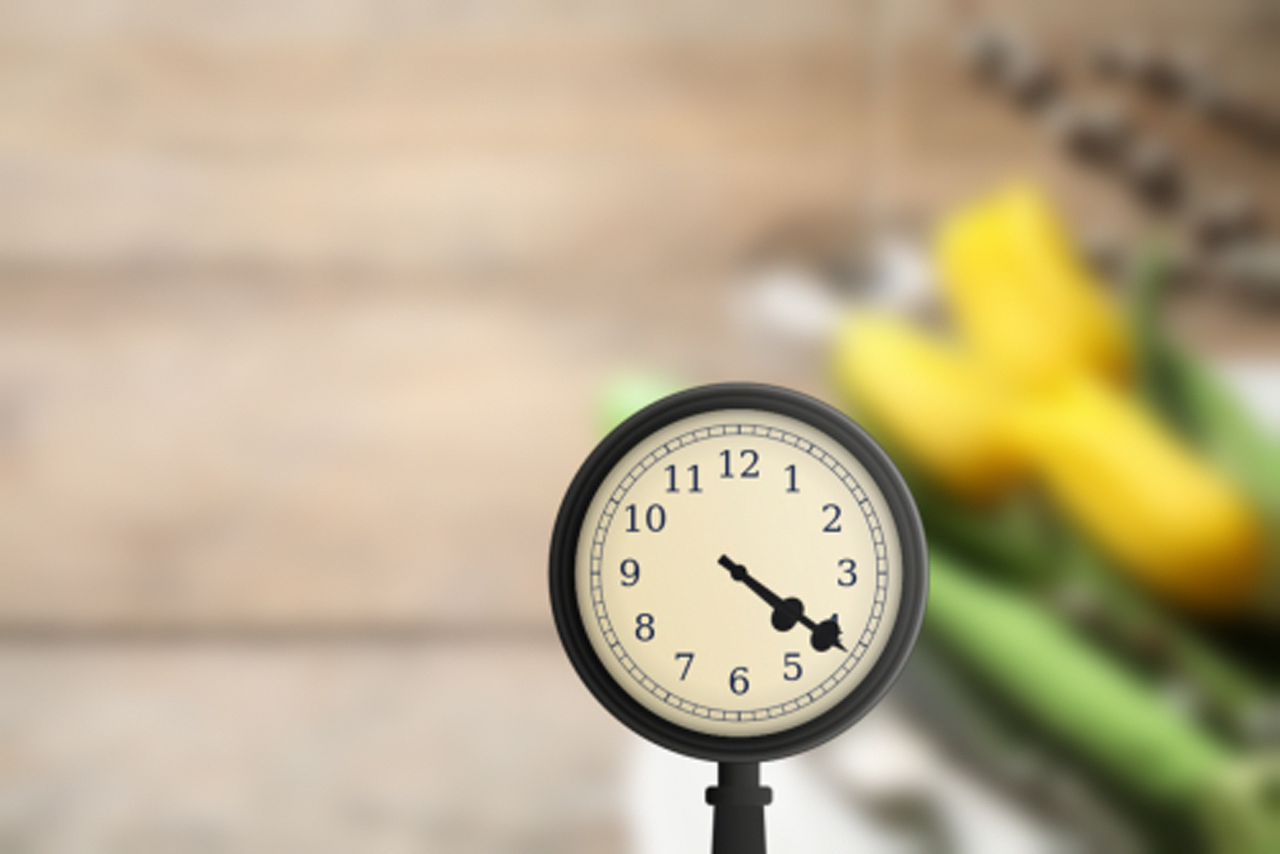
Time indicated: 4:21
